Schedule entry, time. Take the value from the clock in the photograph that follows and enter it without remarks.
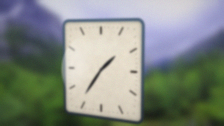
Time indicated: 1:36
